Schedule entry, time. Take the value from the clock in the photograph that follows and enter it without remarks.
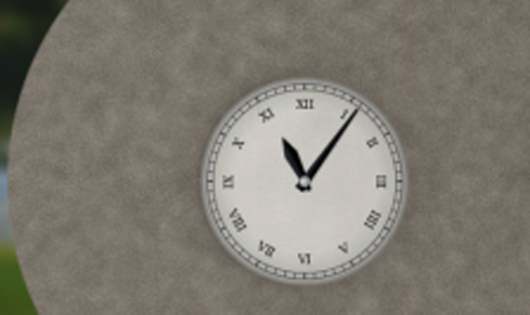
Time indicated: 11:06
